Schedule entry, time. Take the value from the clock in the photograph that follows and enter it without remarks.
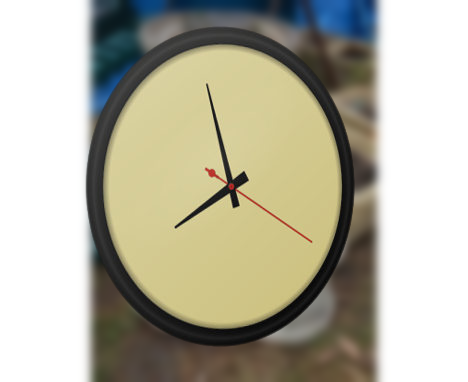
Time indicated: 7:57:20
